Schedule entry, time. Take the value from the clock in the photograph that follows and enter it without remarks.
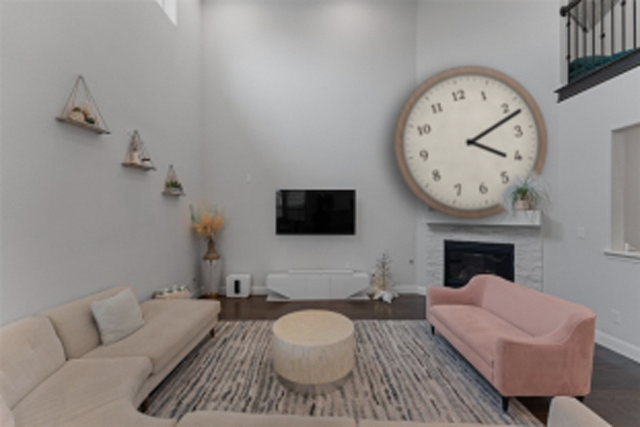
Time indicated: 4:12
